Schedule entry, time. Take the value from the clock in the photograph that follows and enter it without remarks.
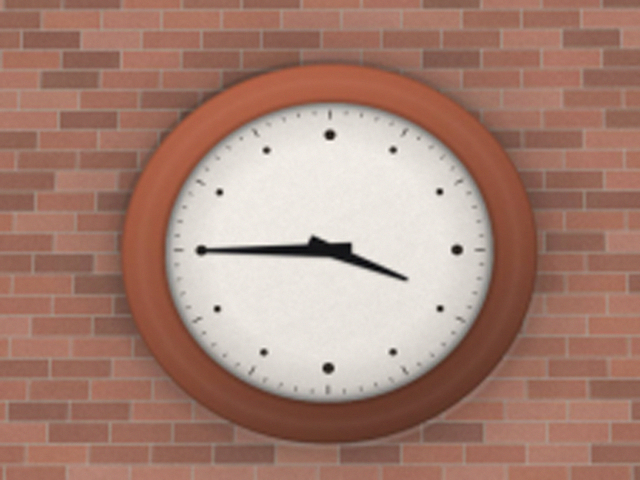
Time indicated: 3:45
